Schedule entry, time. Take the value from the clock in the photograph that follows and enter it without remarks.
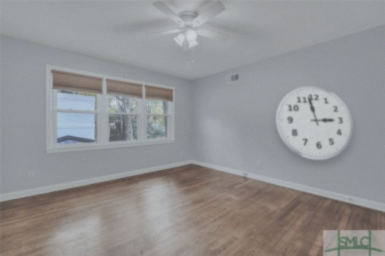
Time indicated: 2:58
